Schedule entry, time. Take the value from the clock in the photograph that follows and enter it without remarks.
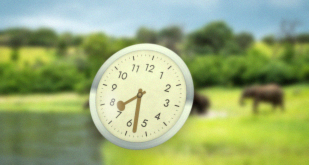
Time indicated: 7:28
